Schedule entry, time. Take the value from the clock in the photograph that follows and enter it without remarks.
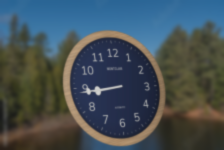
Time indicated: 8:44
